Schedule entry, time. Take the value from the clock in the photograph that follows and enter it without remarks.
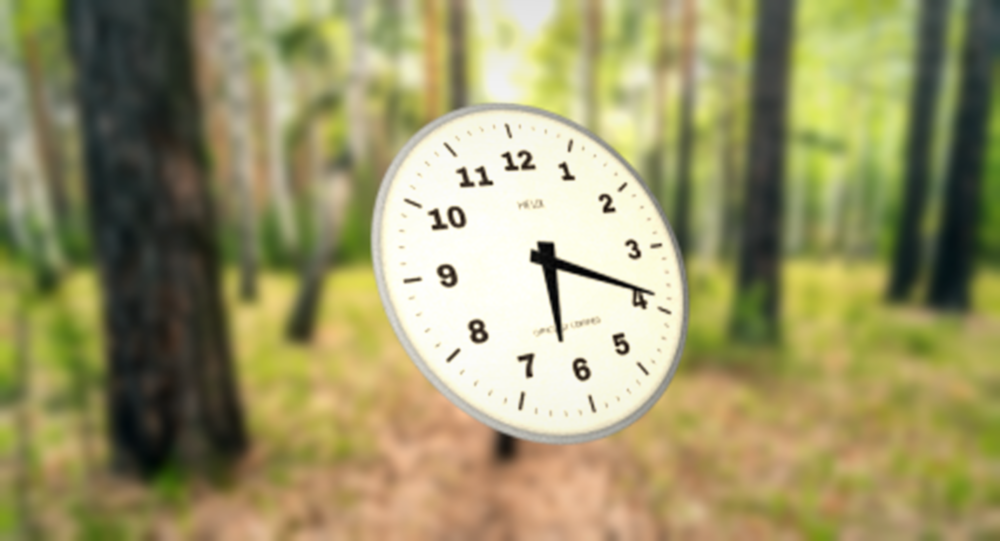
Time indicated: 6:19
